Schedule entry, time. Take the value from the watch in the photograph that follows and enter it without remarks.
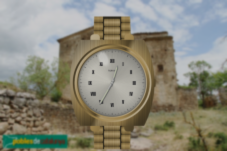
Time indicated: 12:35
